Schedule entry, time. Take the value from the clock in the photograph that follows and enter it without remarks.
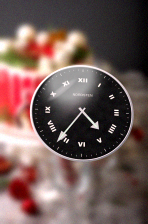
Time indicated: 4:36
